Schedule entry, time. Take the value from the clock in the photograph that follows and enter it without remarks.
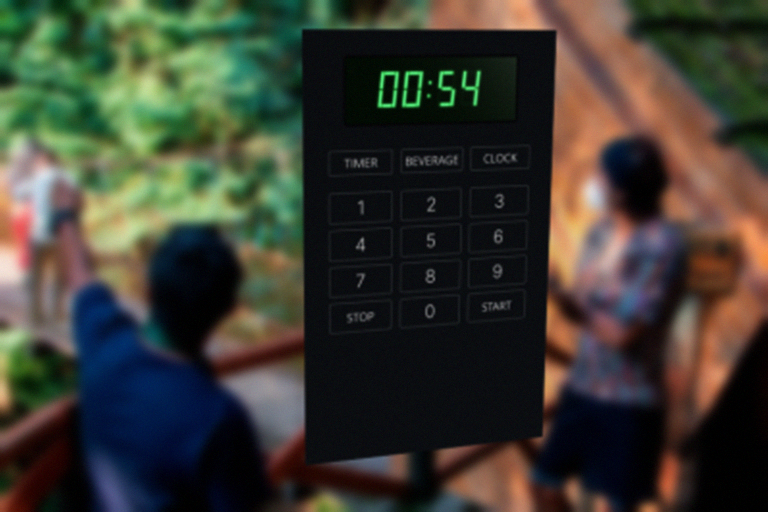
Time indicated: 0:54
